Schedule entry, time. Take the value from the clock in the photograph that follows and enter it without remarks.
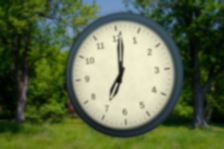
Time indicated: 7:01
